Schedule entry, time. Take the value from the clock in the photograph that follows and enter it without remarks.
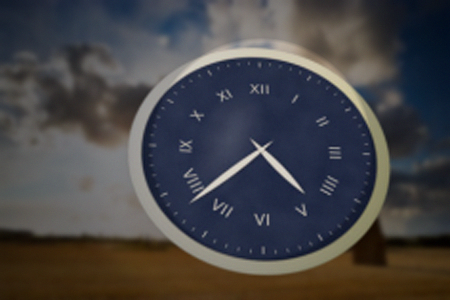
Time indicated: 4:38
